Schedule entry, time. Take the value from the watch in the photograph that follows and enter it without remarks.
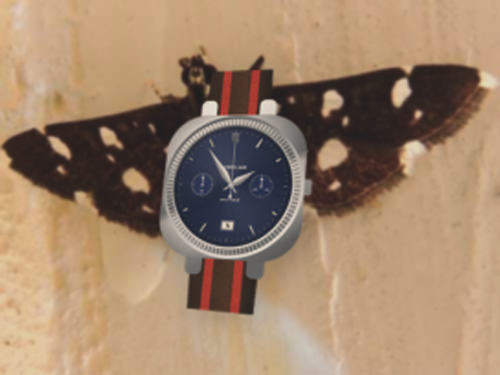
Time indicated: 1:54
